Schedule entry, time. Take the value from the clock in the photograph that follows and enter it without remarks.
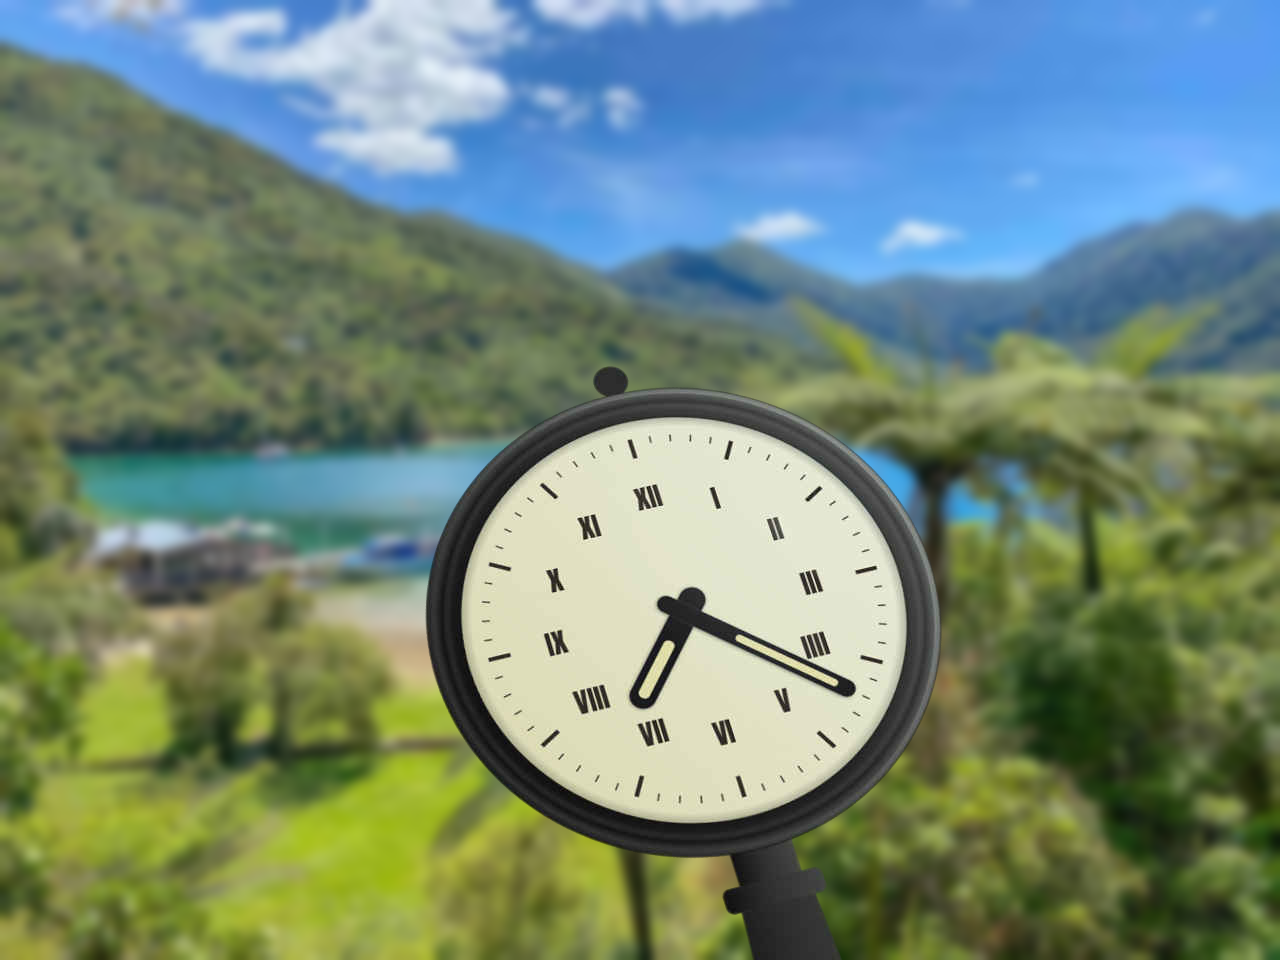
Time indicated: 7:22
